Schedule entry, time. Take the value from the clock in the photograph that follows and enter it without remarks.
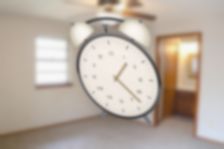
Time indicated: 1:23
